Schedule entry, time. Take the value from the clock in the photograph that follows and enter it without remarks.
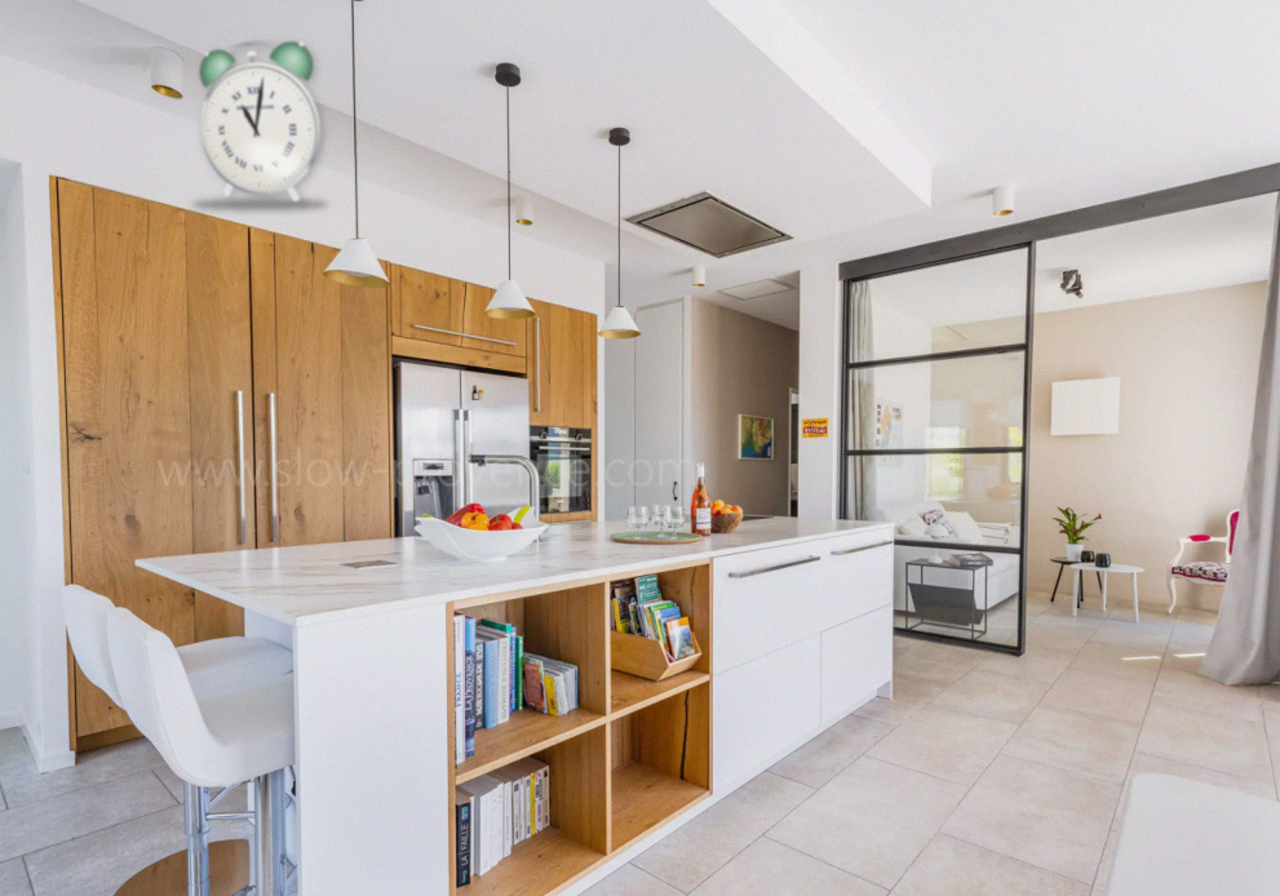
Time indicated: 11:02
